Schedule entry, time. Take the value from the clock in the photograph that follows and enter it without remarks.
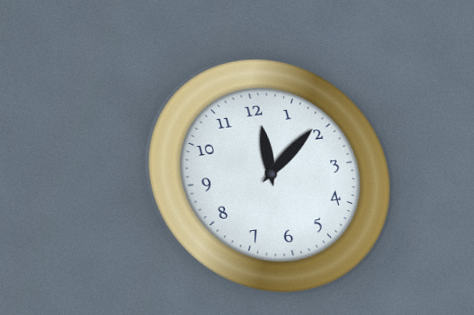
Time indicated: 12:09
